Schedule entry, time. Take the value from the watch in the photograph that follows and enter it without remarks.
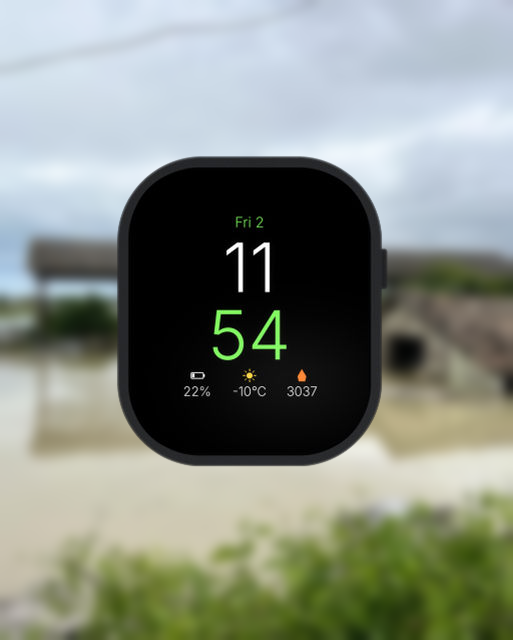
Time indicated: 11:54
